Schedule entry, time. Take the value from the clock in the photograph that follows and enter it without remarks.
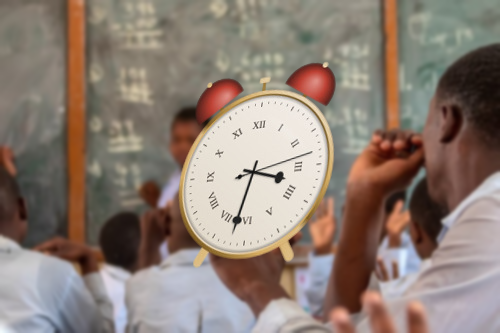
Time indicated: 3:32:13
